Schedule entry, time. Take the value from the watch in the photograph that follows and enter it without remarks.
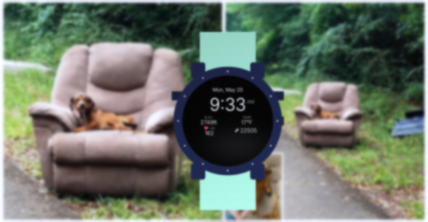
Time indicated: 9:33
